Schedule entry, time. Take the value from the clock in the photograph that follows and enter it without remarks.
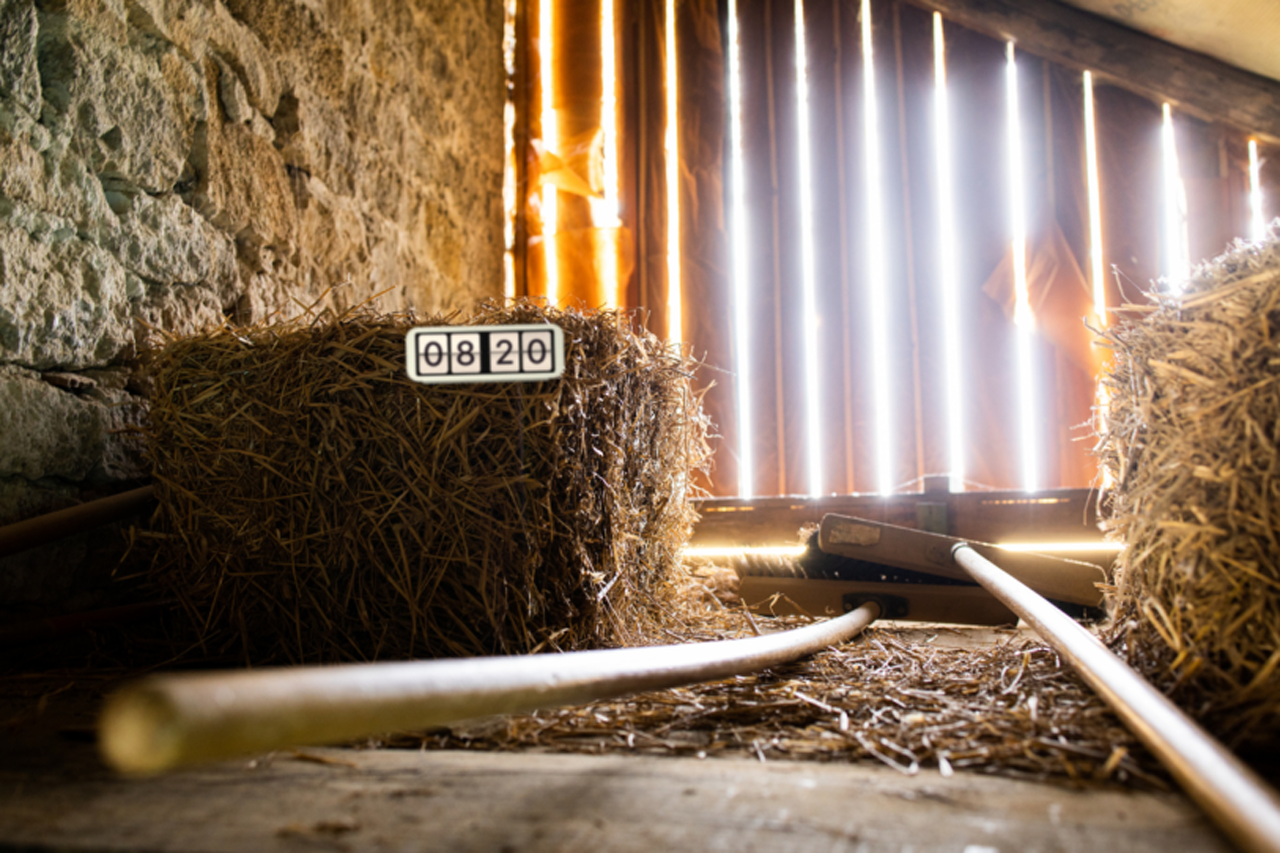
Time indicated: 8:20
